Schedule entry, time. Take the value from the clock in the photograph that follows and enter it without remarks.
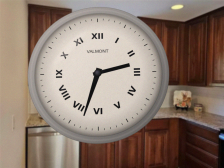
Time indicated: 2:33
